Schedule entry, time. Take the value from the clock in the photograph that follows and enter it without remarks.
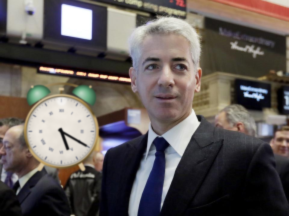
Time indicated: 5:20
